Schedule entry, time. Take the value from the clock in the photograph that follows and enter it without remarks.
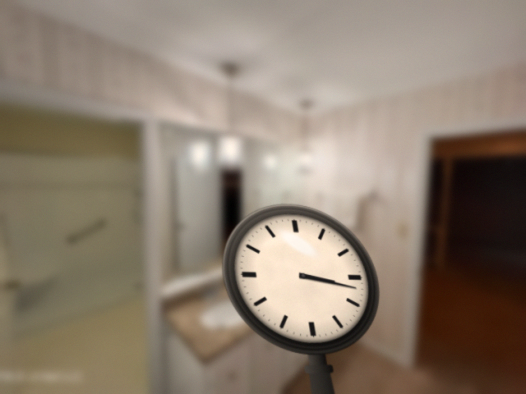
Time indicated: 3:17
